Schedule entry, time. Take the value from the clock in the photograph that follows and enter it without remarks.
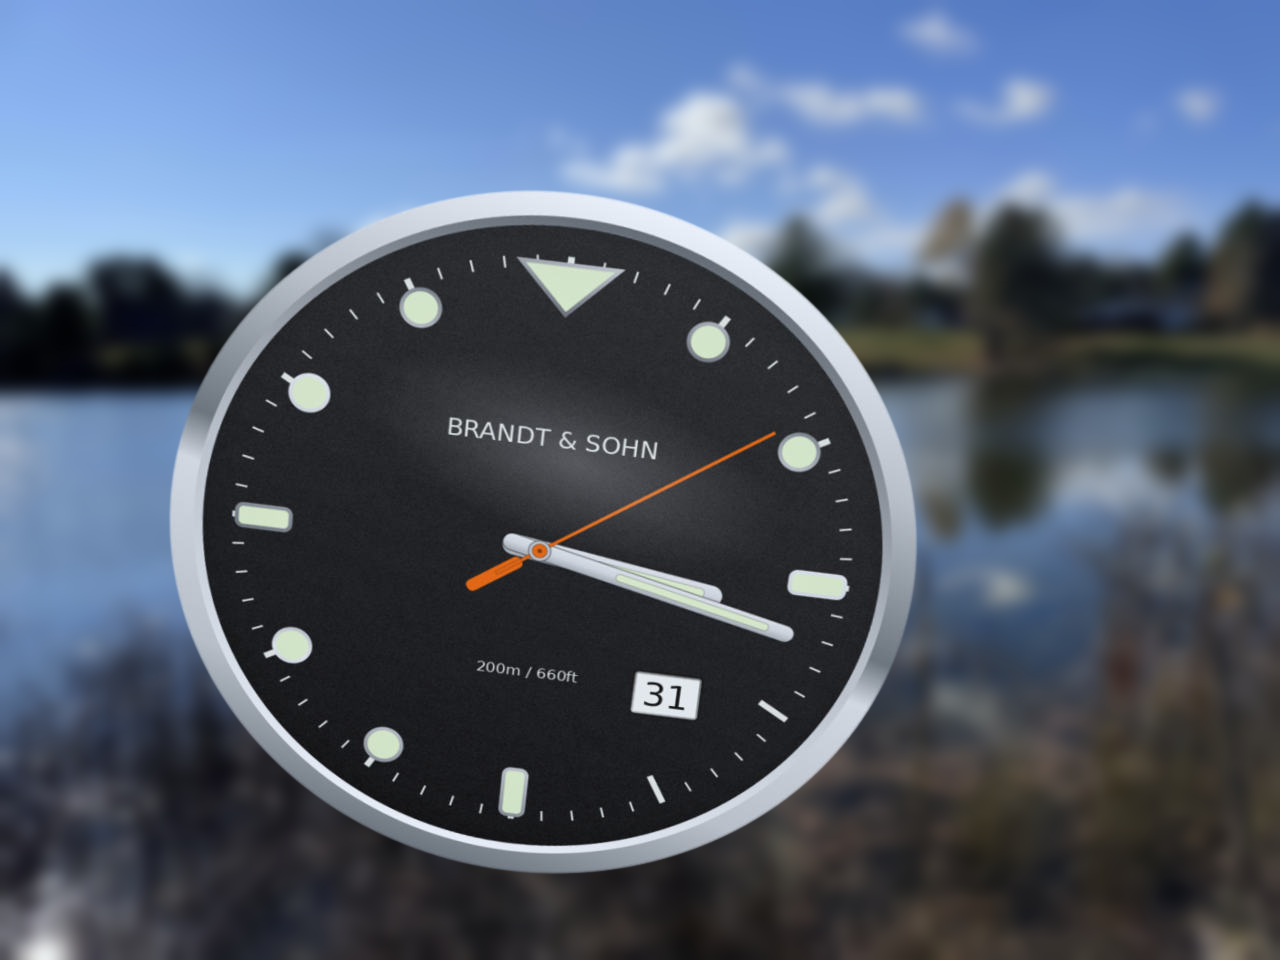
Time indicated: 3:17:09
